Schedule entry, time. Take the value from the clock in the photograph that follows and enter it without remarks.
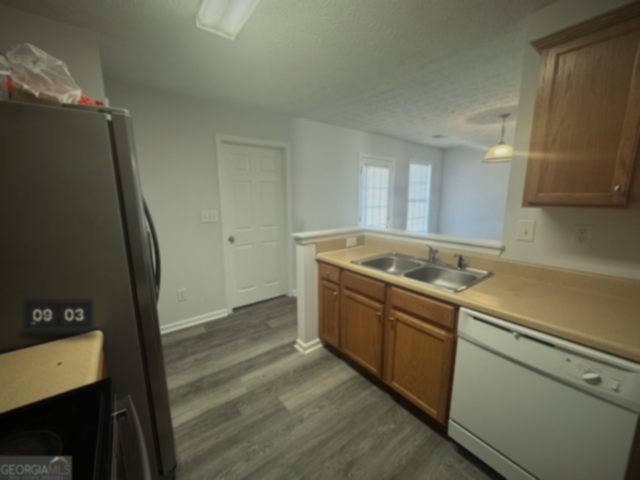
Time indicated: 9:03
